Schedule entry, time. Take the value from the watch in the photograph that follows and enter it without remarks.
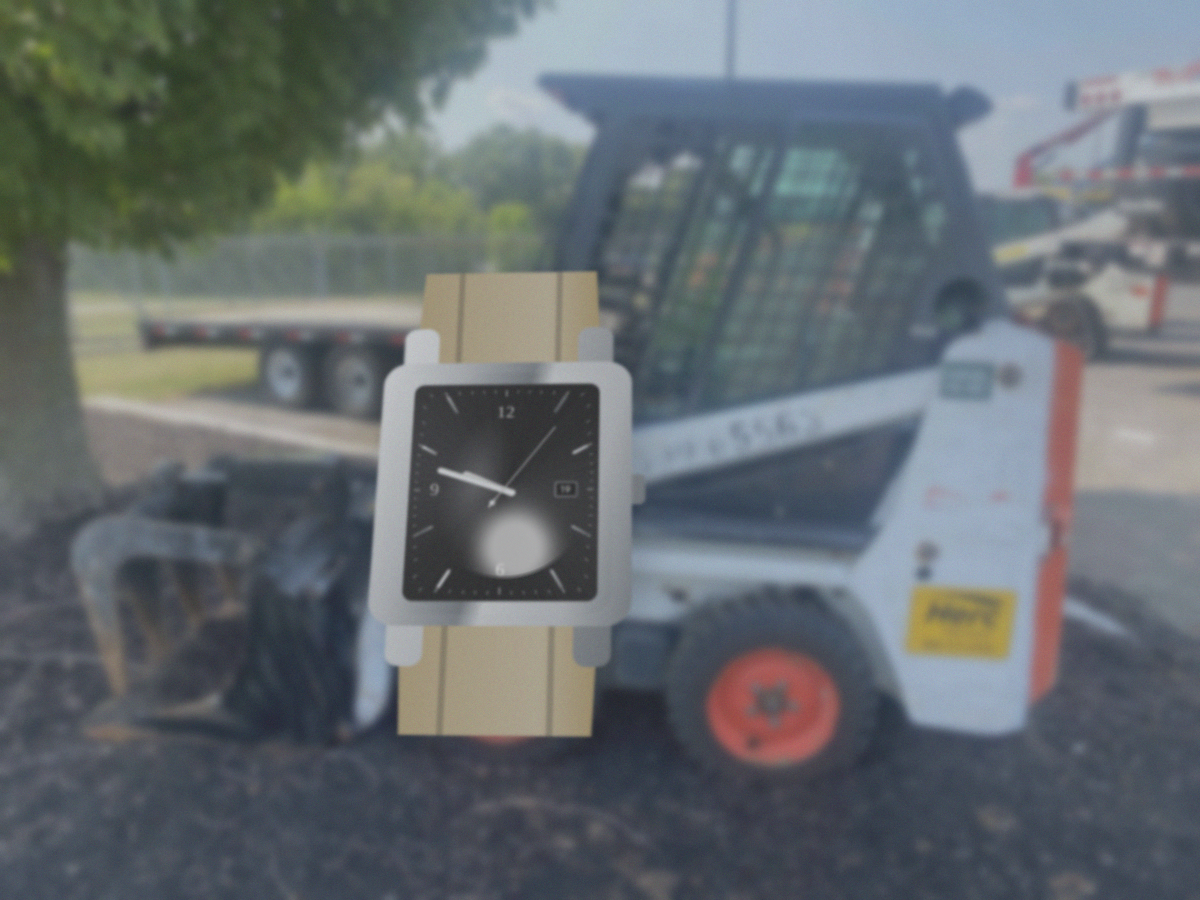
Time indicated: 9:48:06
